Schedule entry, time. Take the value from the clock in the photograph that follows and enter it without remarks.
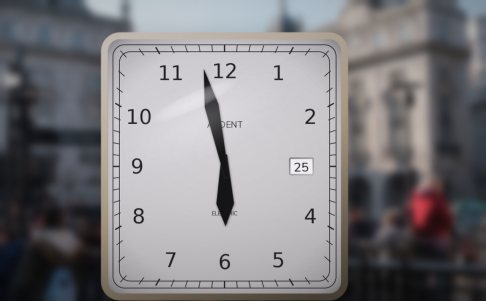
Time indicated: 5:58
